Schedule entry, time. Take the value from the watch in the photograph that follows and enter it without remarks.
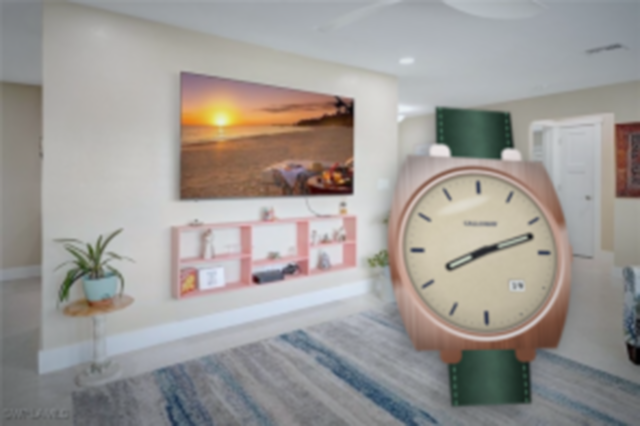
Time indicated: 8:12
